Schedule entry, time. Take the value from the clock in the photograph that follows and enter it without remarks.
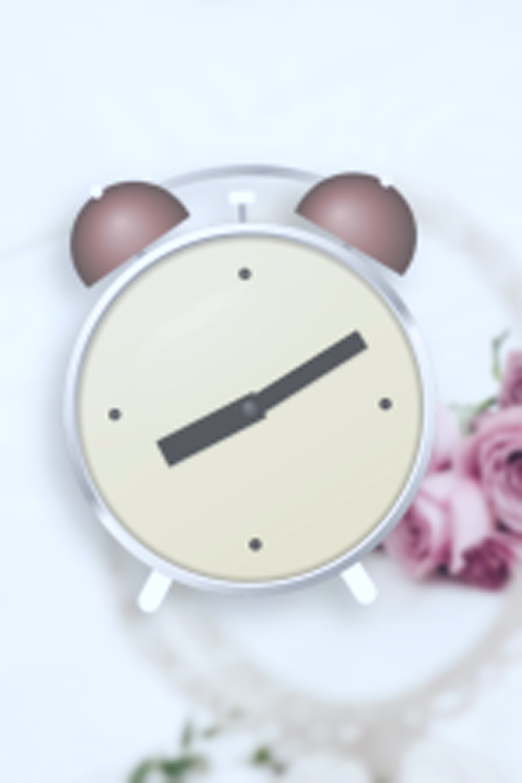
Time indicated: 8:10
